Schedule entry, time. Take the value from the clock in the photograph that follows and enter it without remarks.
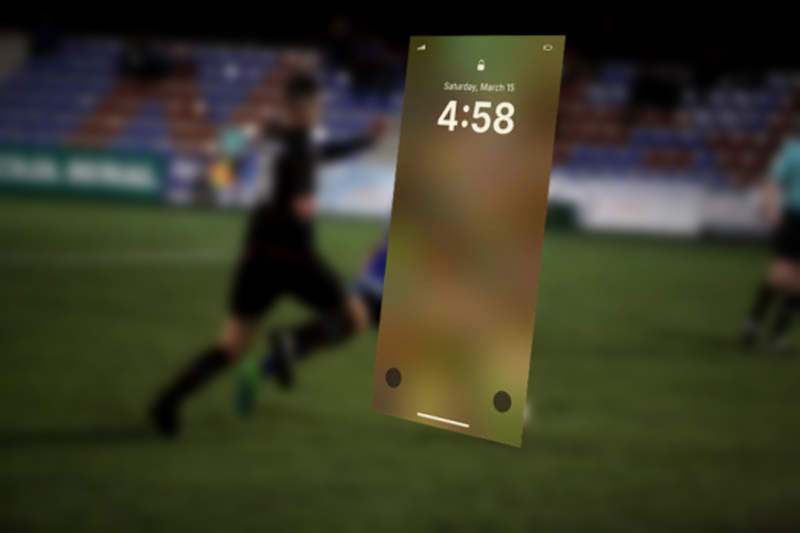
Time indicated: 4:58
